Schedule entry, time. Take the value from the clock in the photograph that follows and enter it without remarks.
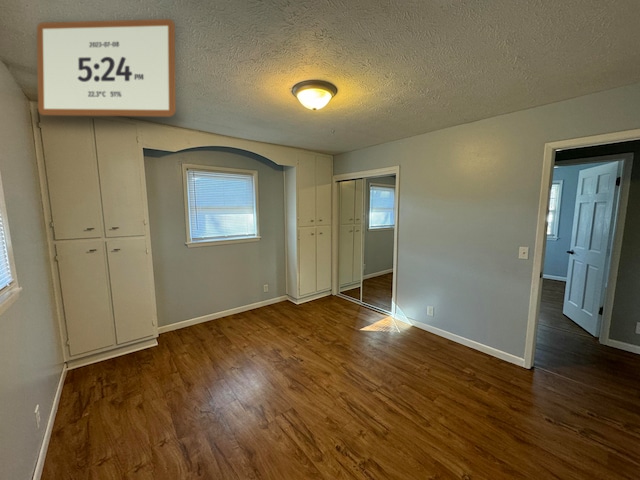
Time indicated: 5:24
